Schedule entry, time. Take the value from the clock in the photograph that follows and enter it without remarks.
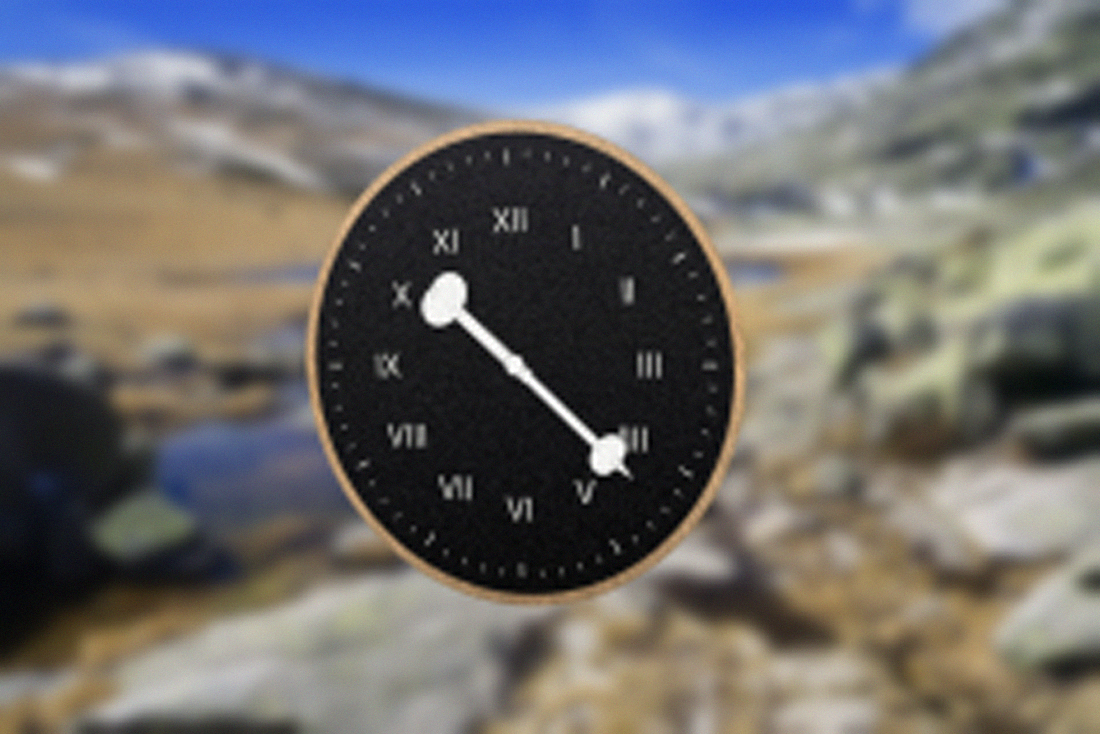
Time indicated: 10:22
